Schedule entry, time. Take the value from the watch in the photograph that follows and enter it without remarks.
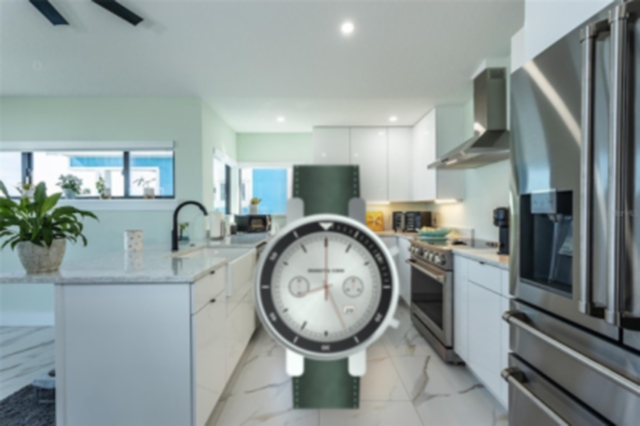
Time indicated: 8:26
